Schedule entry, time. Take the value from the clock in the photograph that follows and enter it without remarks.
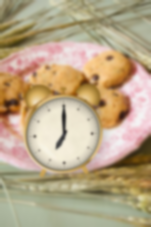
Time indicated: 7:00
